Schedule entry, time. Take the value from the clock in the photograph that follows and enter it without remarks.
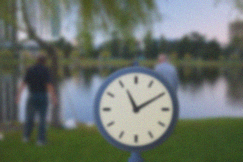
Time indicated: 11:10
